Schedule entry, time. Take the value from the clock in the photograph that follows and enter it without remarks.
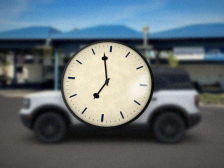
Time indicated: 6:58
